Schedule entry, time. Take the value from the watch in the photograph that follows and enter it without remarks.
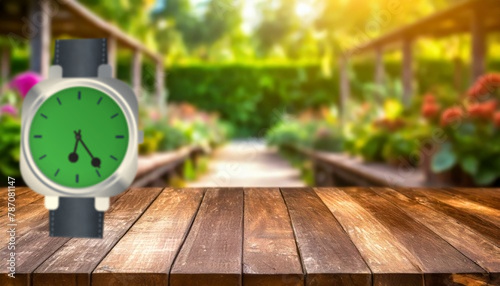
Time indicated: 6:24
